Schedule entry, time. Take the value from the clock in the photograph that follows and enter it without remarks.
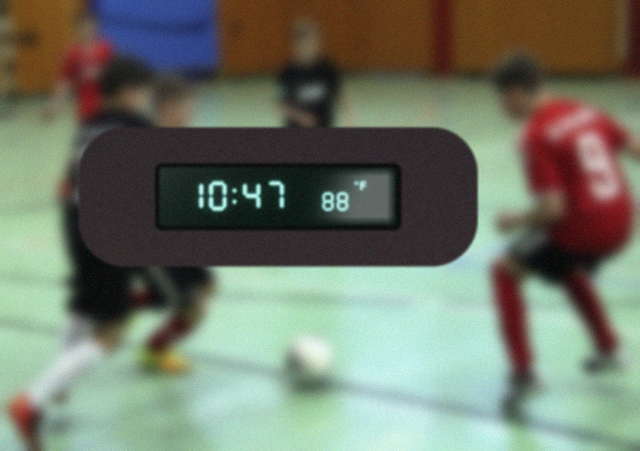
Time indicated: 10:47
